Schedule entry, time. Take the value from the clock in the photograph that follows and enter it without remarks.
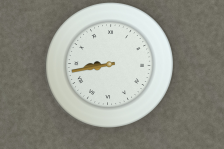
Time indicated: 8:43
